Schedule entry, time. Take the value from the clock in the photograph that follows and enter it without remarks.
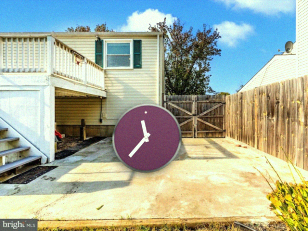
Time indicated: 11:37
